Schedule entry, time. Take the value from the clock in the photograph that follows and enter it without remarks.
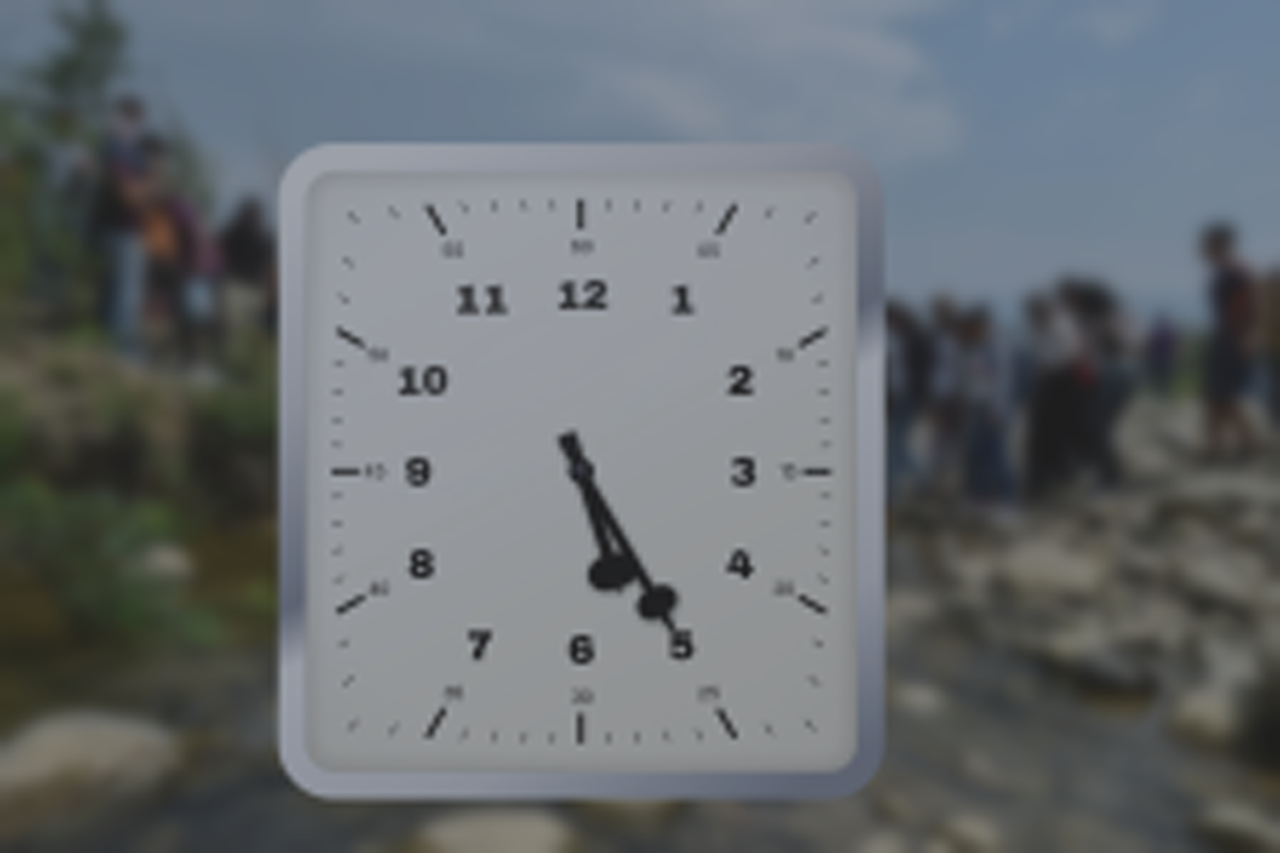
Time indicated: 5:25
